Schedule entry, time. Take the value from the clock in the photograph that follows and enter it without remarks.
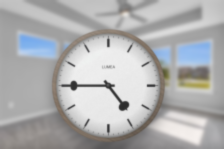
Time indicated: 4:45
